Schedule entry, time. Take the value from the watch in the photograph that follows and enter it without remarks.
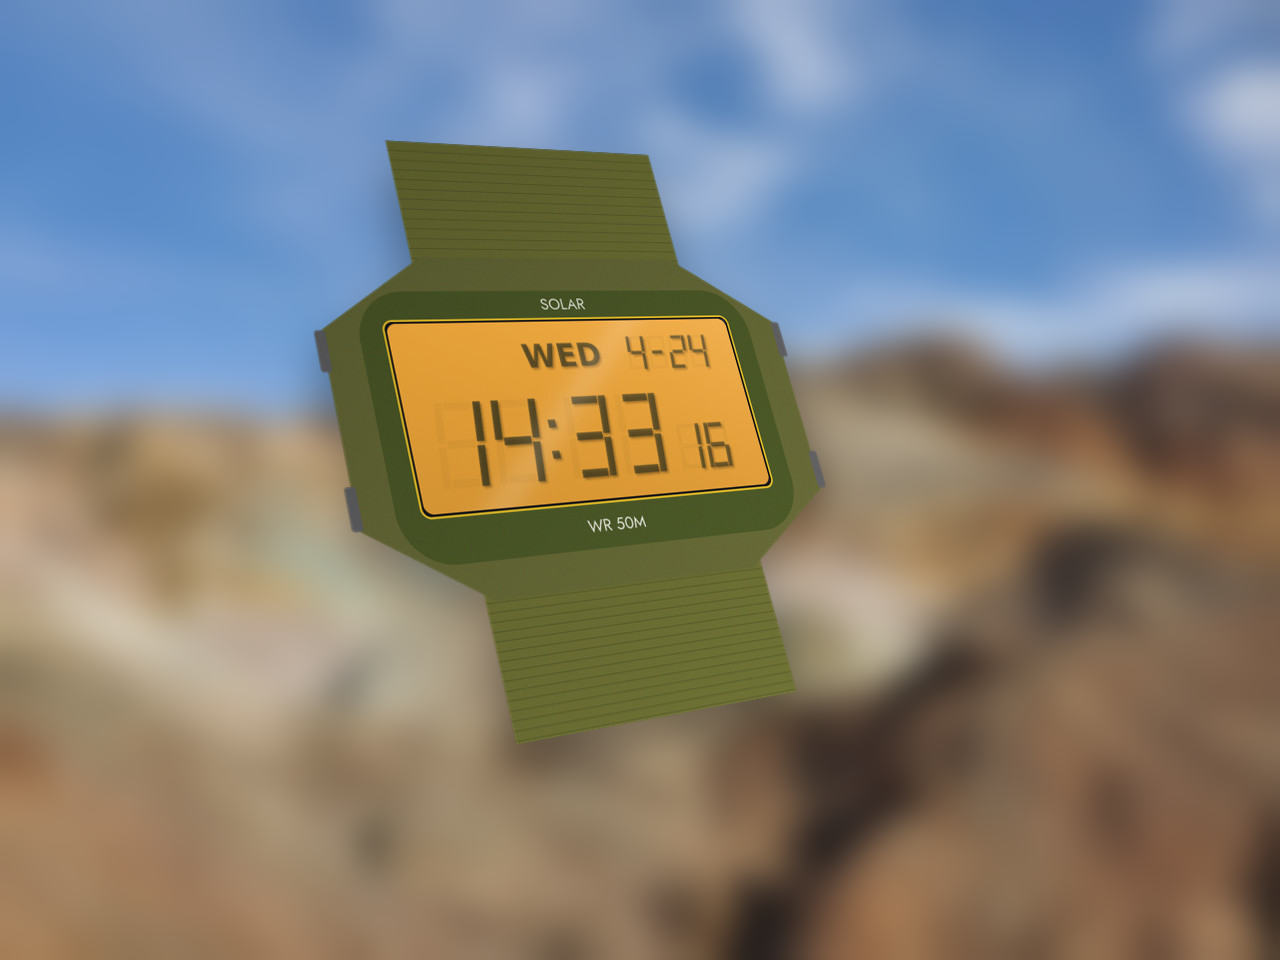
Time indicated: 14:33:16
